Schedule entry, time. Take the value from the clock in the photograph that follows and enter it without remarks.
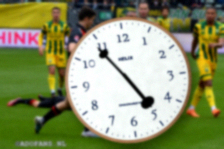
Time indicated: 4:54
